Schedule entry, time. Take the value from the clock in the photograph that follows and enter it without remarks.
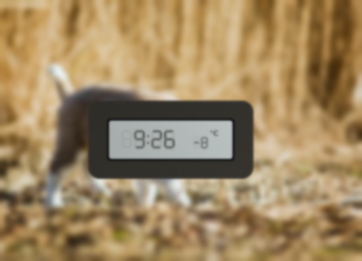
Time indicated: 9:26
